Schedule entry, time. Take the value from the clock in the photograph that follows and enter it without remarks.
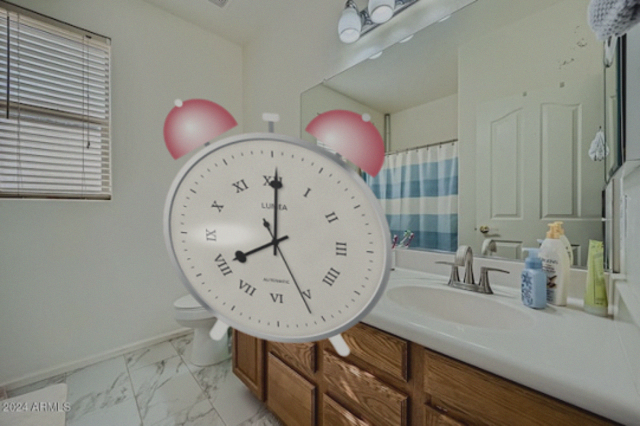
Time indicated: 8:00:26
